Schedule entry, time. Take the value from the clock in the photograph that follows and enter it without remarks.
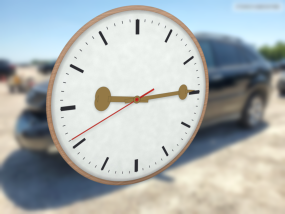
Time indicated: 9:14:41
